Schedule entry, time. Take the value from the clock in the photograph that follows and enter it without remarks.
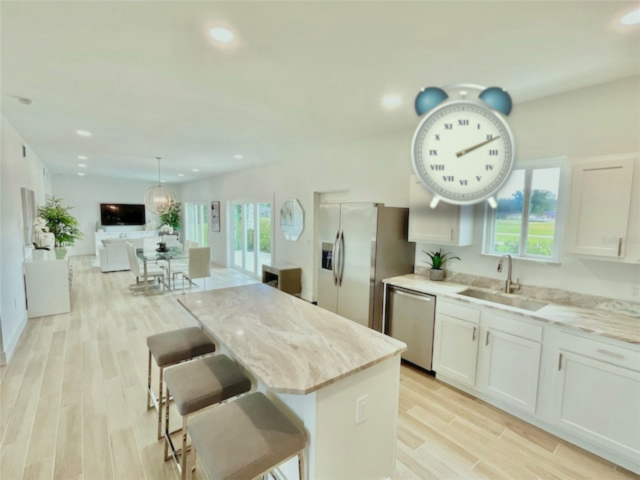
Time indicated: 2:11
